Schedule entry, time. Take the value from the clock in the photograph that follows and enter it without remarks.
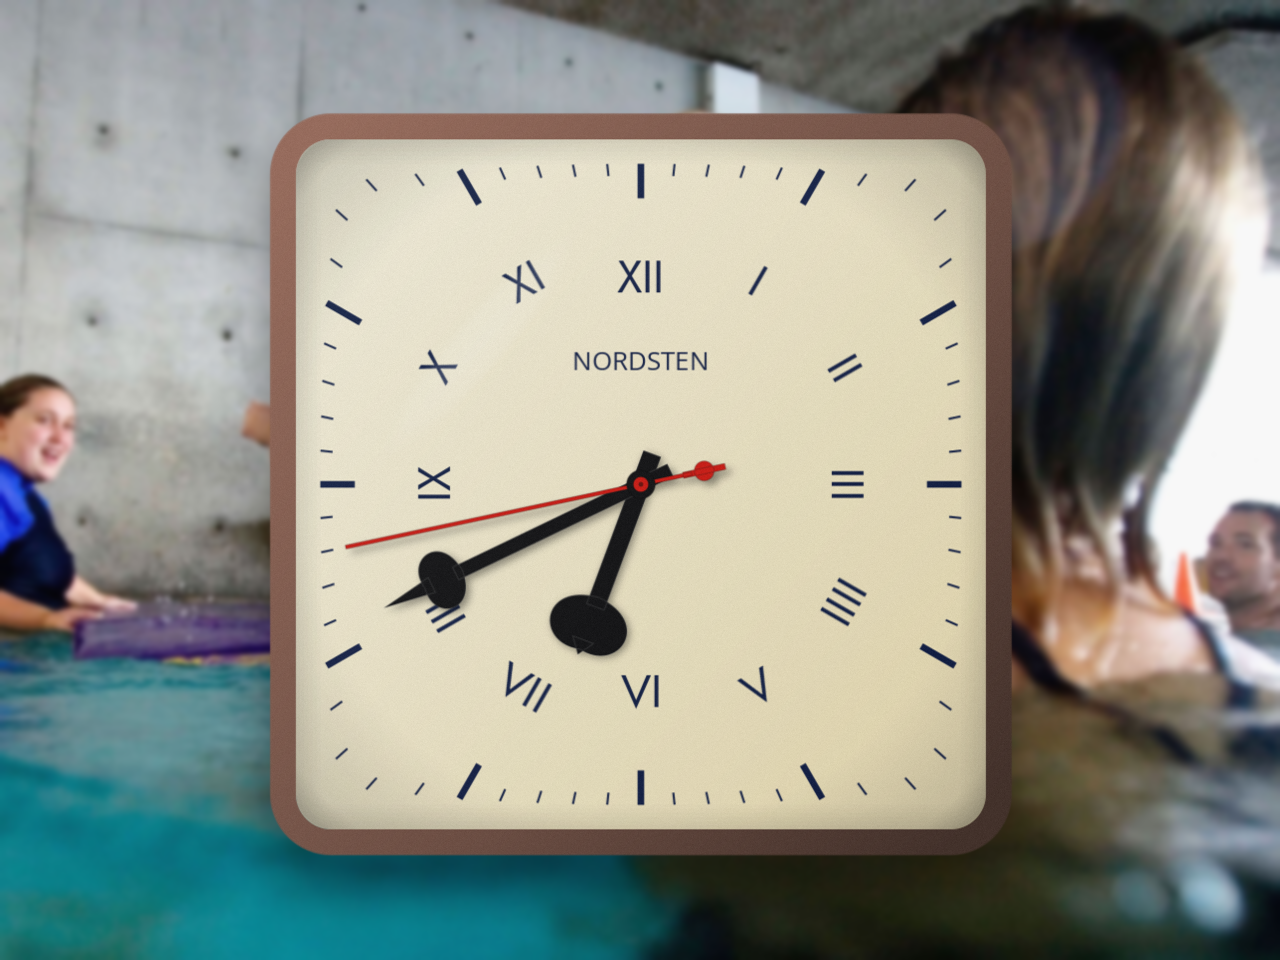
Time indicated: 6:40:43
